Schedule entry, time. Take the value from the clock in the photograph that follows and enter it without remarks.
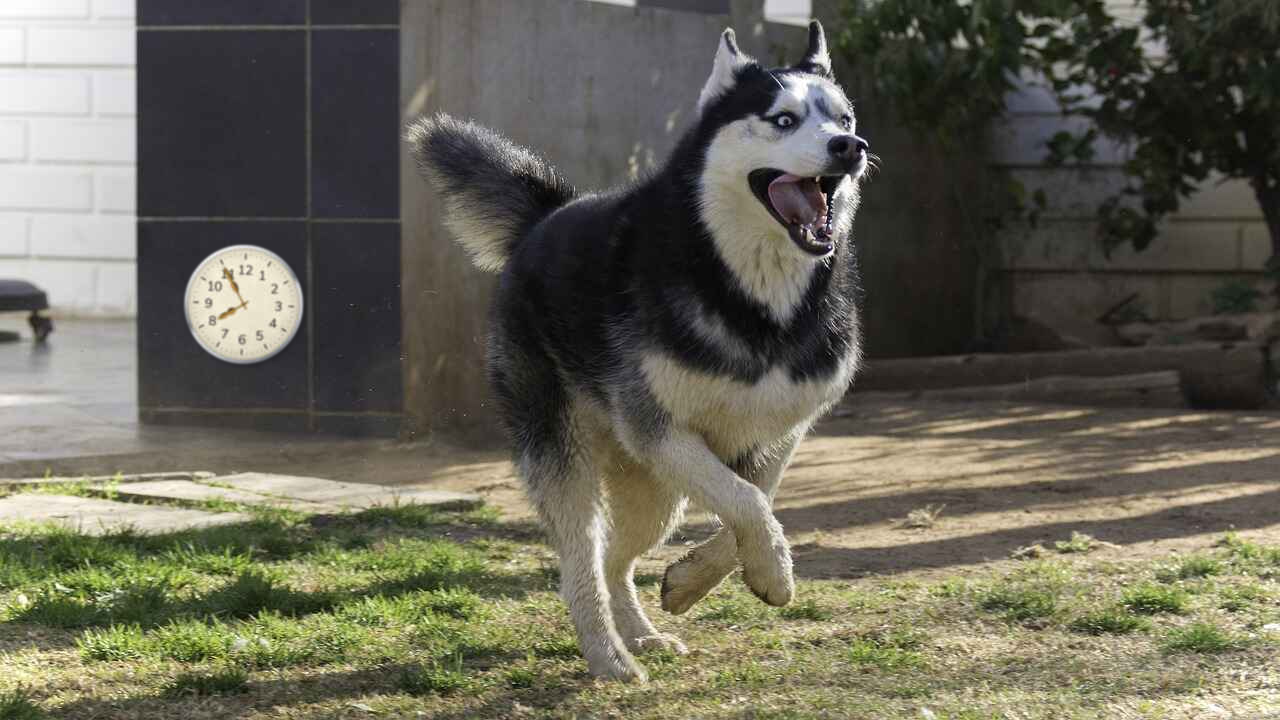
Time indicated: 7:55
